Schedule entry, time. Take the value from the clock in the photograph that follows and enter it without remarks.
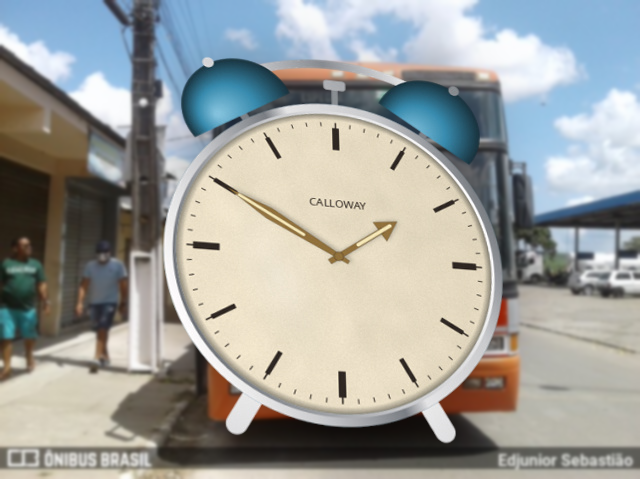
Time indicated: 1:50
